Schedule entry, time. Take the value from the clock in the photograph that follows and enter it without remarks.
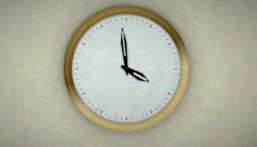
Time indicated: 3:59
